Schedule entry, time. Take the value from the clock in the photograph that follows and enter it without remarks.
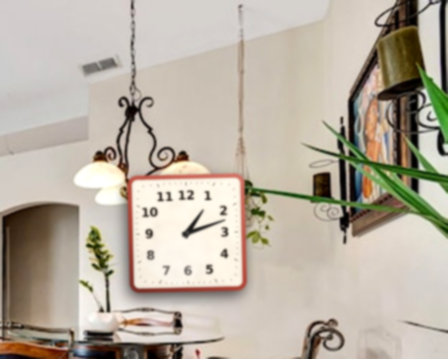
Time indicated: 1:12
